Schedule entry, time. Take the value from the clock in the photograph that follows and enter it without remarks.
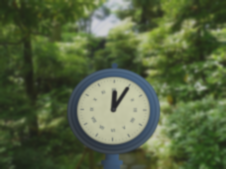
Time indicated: 12:05
